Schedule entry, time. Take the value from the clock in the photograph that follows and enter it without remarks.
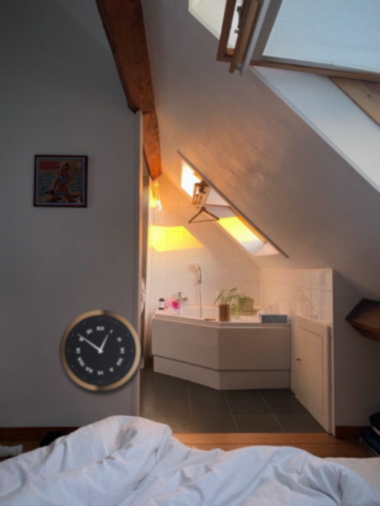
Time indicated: 12:51
